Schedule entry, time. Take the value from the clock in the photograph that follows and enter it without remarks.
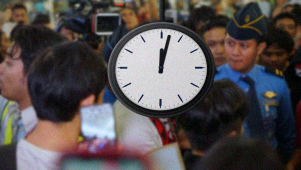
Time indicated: 12:02
